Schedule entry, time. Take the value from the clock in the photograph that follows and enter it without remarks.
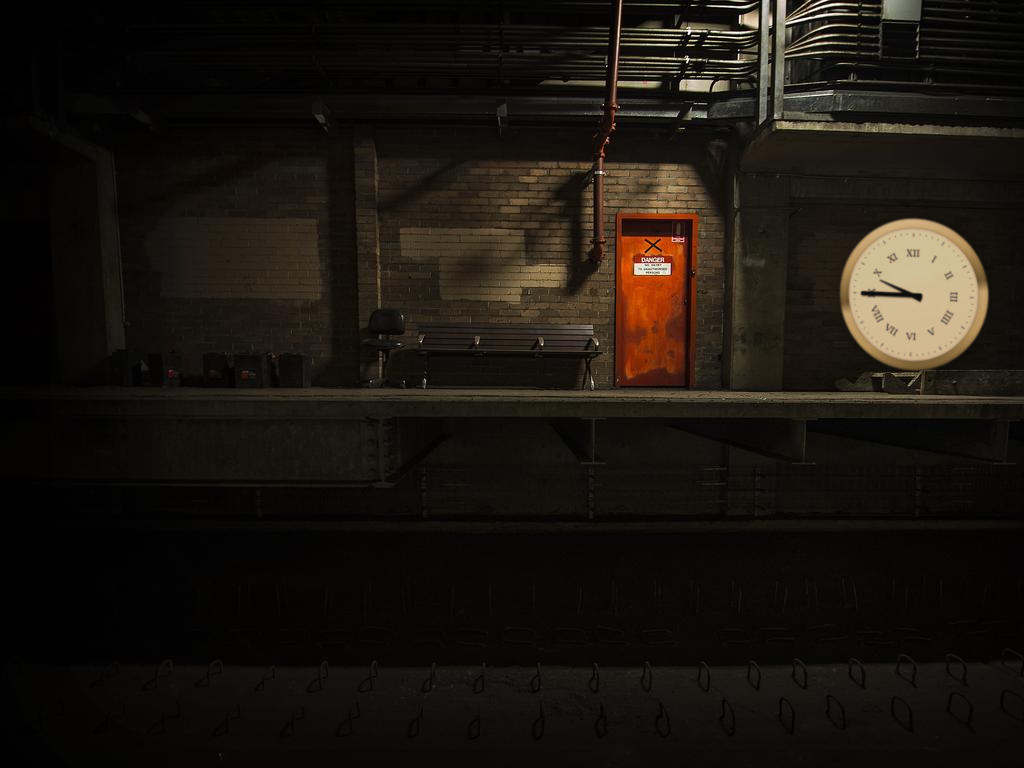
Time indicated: 9:45
